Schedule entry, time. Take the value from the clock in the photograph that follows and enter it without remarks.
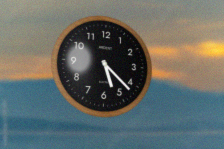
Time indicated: 5:22
